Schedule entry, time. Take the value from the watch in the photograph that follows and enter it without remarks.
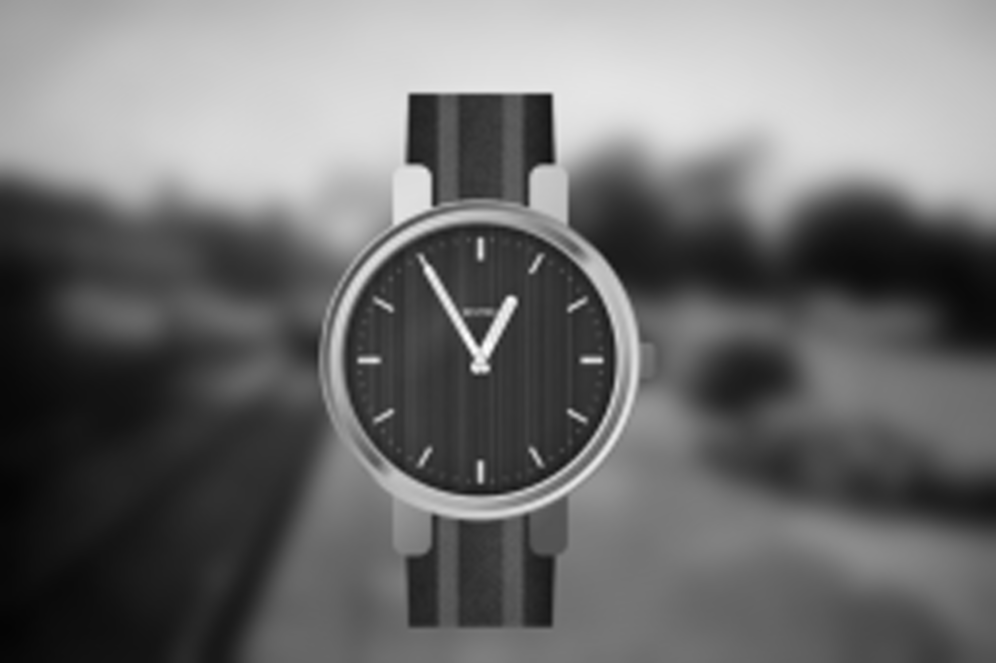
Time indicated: 12:55
